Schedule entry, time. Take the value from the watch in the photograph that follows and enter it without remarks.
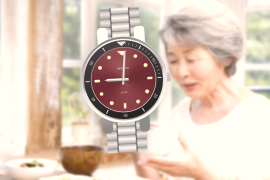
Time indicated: 9:01
